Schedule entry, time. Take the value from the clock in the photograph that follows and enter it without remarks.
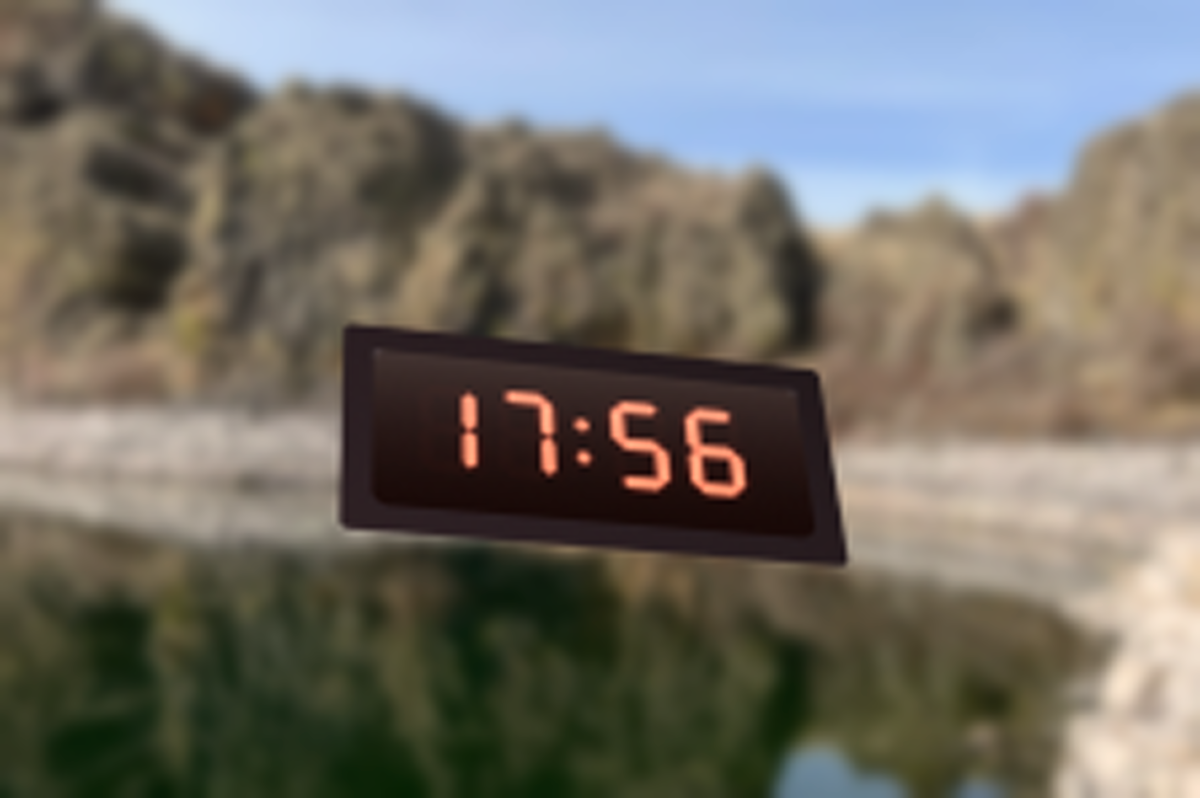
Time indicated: 17:56
